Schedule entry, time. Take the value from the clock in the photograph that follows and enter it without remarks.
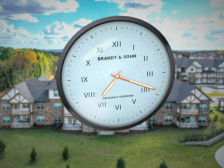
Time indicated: 7:19
